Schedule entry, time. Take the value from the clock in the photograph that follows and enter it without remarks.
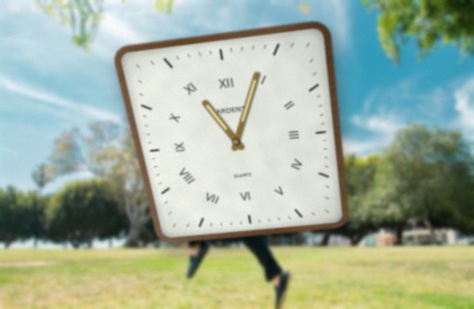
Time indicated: 11:04
